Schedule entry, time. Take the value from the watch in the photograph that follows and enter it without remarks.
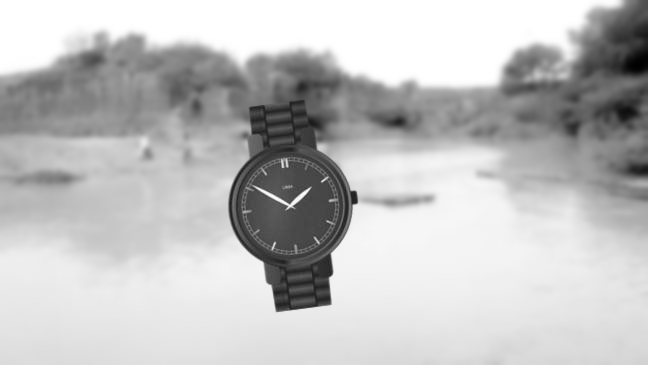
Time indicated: 1:51
